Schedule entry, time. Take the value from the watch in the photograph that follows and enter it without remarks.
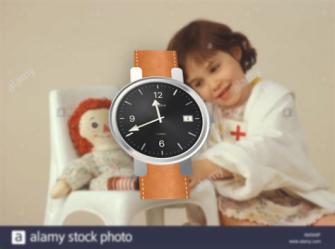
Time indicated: 11:41
